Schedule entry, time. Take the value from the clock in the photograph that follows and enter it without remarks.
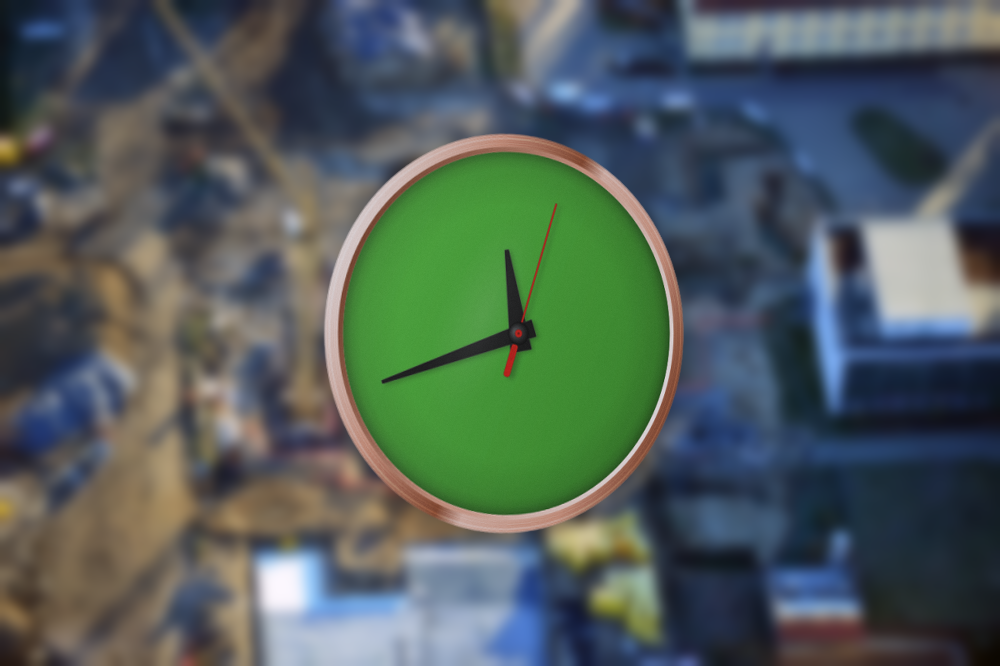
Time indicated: 11:42:03
